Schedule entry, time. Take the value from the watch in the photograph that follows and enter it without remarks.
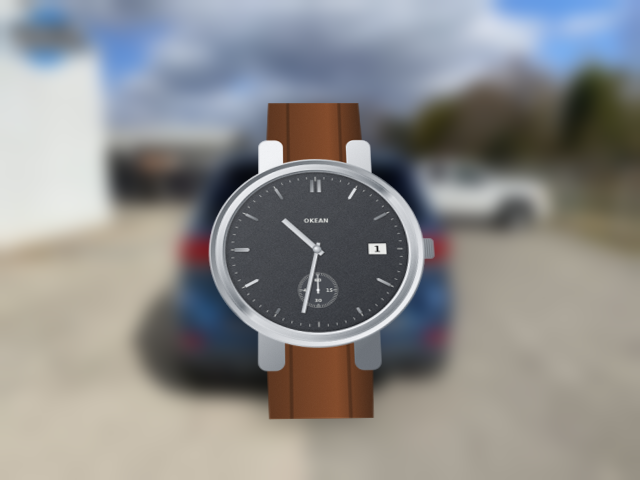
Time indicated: 10:32
